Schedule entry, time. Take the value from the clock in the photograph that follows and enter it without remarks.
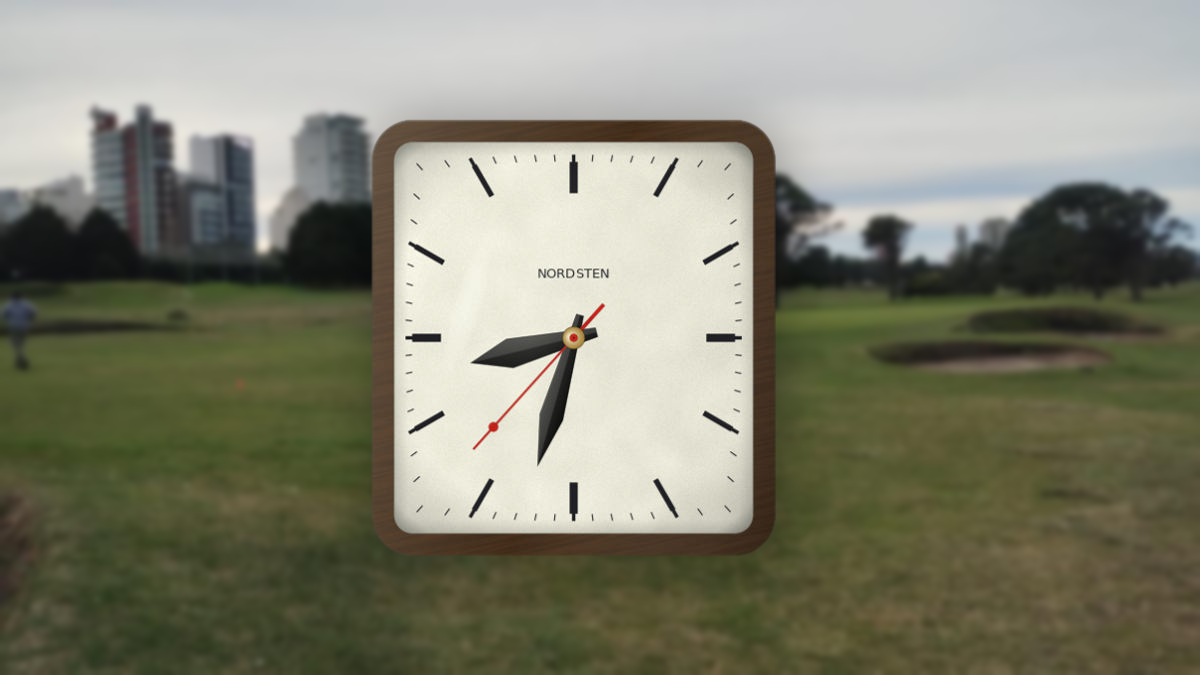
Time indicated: 8:32:37
